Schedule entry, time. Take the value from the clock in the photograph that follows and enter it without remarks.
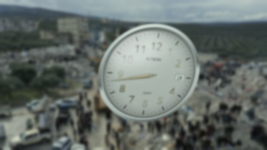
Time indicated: 8:43
